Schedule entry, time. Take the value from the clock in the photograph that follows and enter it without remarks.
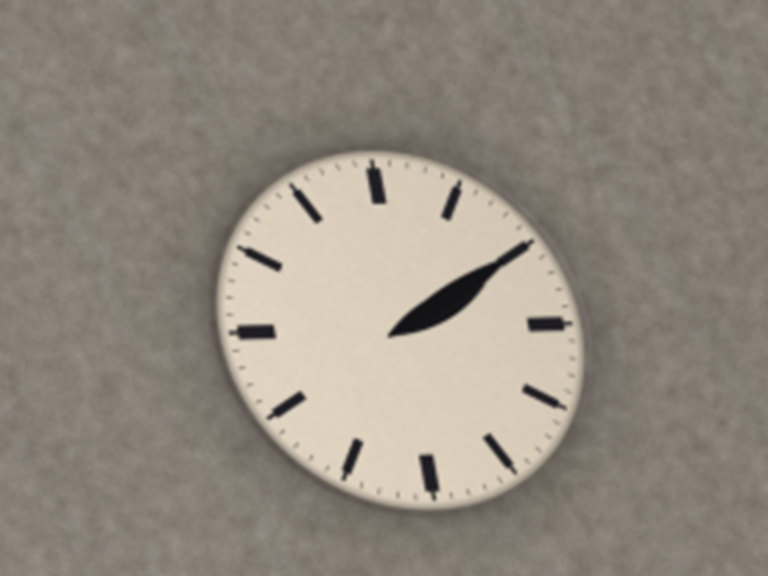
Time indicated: 2:10
